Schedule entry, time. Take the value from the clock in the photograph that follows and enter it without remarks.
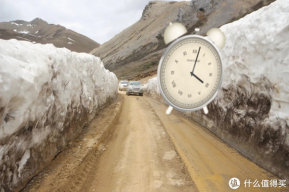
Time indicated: 4:02
